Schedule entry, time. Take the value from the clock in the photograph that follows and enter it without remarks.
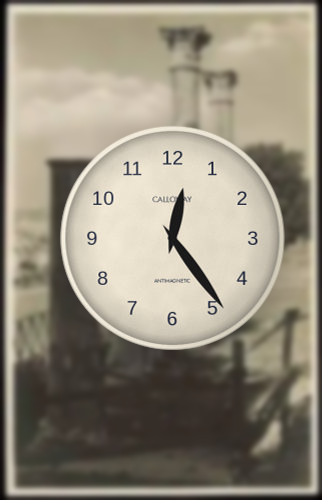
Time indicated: 12:24
